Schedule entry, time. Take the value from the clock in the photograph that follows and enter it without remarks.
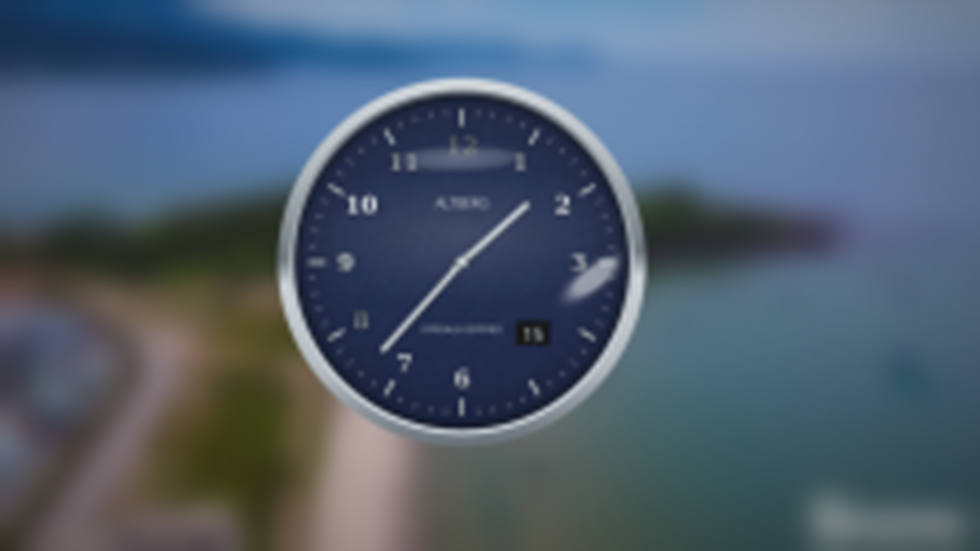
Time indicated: 1:37
